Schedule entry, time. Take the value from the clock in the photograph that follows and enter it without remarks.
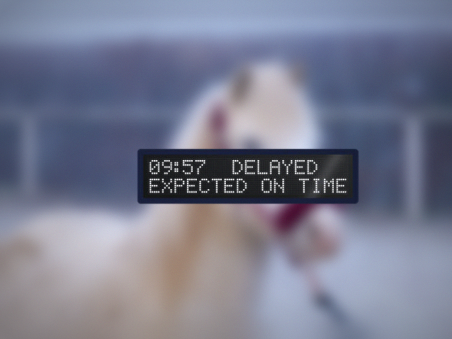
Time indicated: 9:57
